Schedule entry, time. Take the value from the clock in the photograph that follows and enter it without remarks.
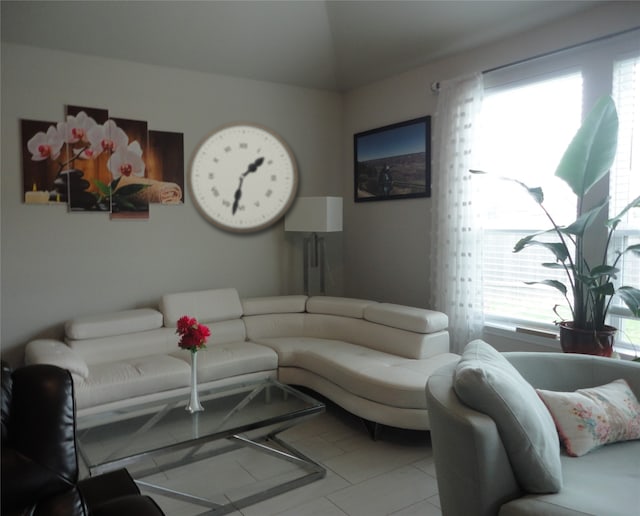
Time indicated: 1:32
